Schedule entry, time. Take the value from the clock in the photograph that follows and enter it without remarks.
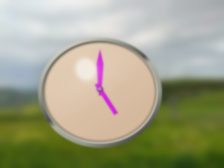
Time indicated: 5:00
